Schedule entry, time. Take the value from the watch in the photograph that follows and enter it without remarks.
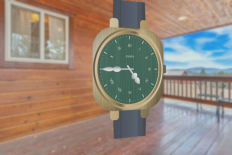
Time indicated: 4:45
